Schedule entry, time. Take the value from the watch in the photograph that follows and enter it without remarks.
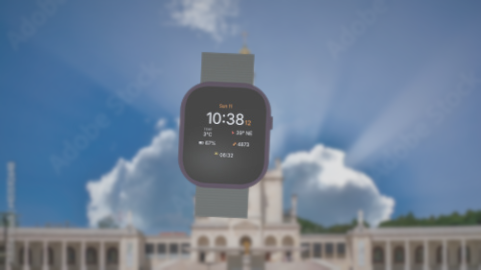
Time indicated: 10:38
